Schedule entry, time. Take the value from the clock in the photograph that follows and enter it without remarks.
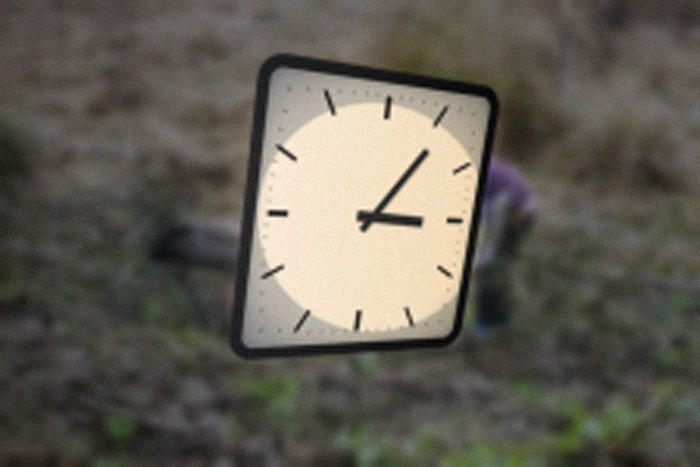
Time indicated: 3:06
